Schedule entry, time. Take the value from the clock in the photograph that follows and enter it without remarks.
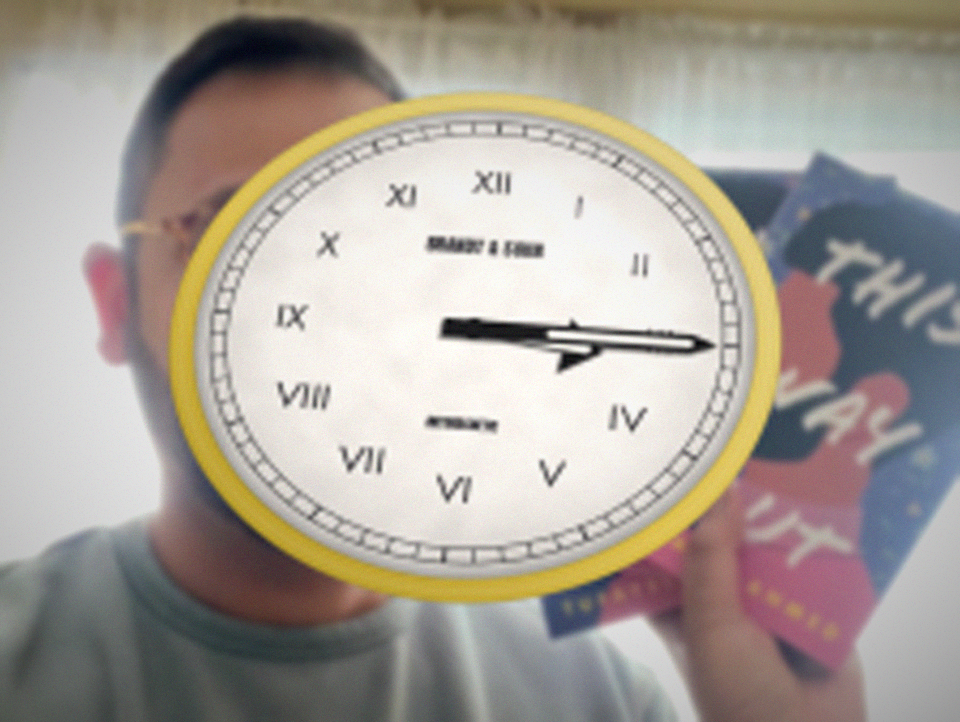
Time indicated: 3:15
